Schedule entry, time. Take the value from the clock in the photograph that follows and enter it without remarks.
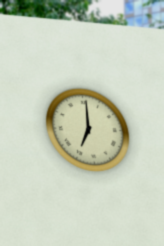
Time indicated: 7:01
